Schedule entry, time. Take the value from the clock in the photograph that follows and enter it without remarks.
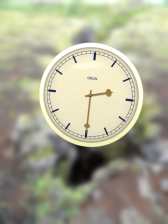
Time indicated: 2:30
